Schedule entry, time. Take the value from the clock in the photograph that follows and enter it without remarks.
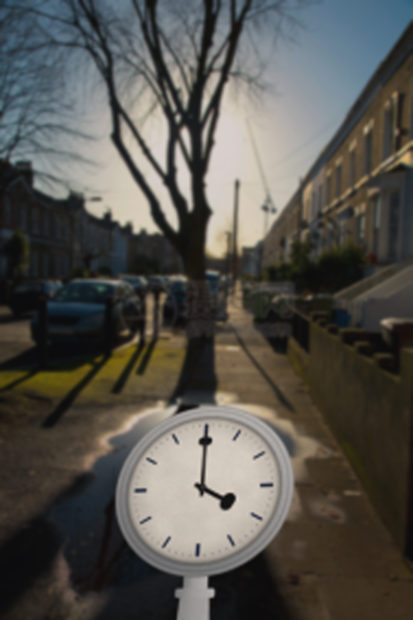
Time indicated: 4:00
